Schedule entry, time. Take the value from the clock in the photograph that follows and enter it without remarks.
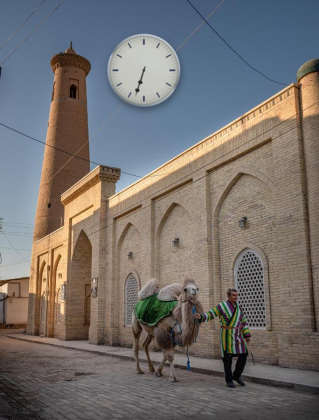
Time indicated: 6:33
